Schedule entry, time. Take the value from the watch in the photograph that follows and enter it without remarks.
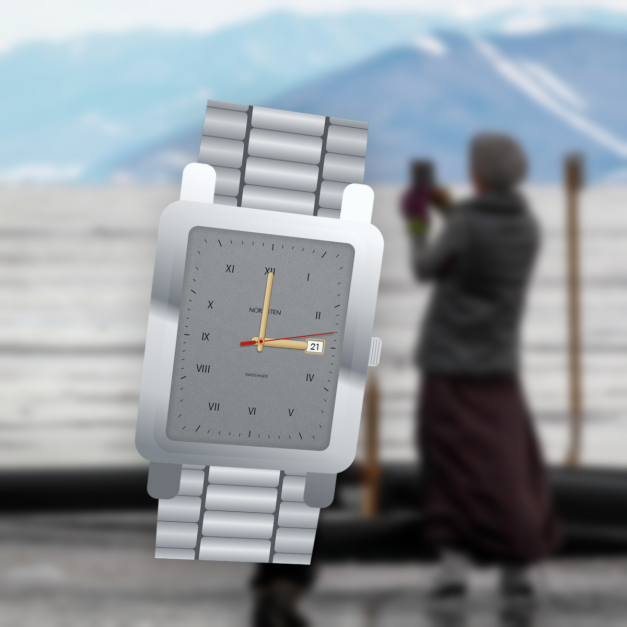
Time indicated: 3:00:13
